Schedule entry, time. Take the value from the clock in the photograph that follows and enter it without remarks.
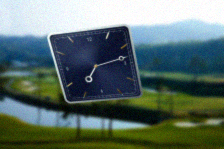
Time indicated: 7:13
